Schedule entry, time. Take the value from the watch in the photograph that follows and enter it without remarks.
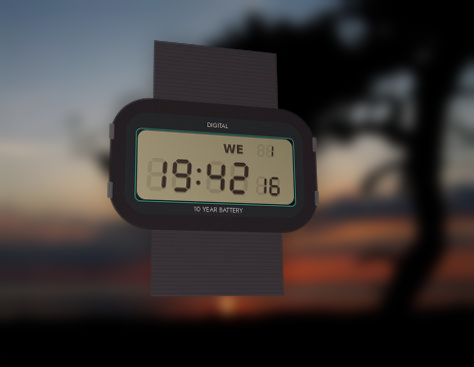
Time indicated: 19:42:16
